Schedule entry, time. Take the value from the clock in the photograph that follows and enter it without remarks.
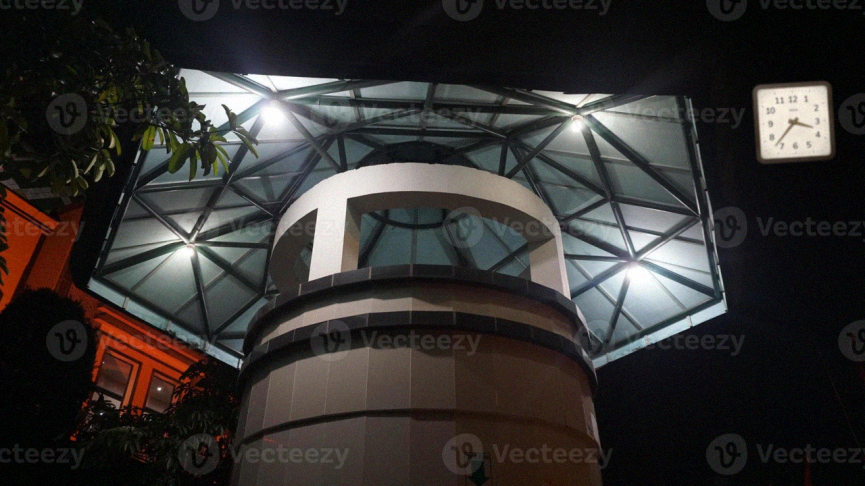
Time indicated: 3:37
